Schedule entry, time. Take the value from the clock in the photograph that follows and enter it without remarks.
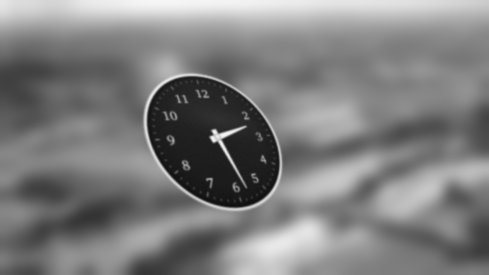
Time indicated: 2:28
